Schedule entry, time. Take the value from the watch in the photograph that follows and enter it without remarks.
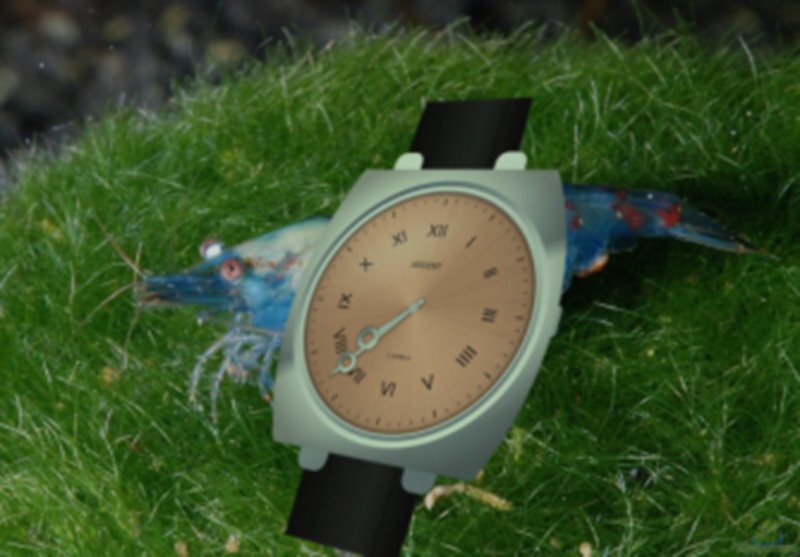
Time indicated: 7:37
